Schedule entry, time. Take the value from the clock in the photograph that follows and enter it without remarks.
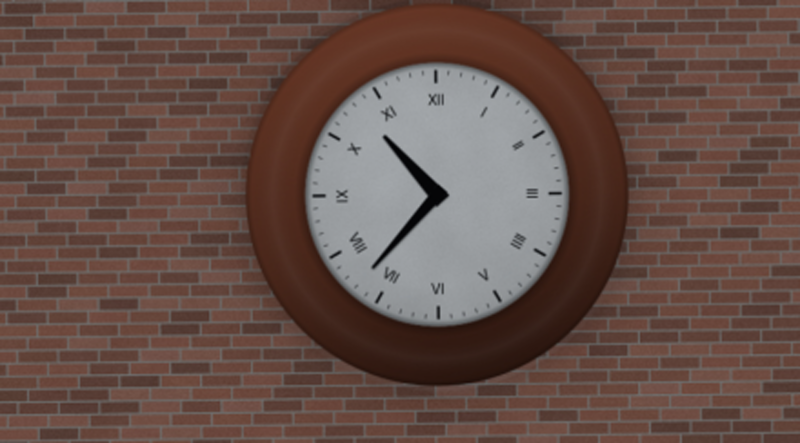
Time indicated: 10:37
